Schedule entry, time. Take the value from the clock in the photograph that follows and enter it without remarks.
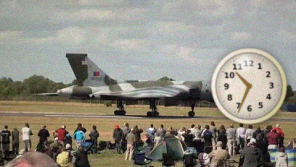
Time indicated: 10:34
